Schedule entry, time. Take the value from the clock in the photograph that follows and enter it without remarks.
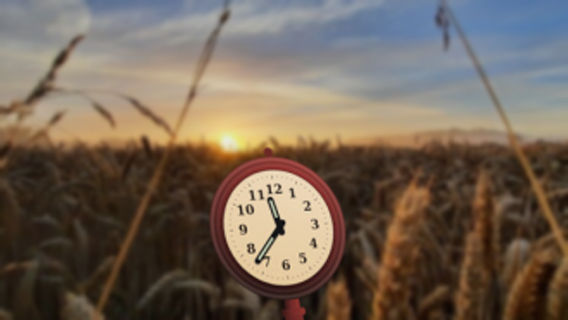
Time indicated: 11:37
